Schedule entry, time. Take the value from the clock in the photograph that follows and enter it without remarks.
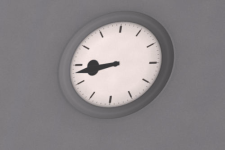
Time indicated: 8:43
